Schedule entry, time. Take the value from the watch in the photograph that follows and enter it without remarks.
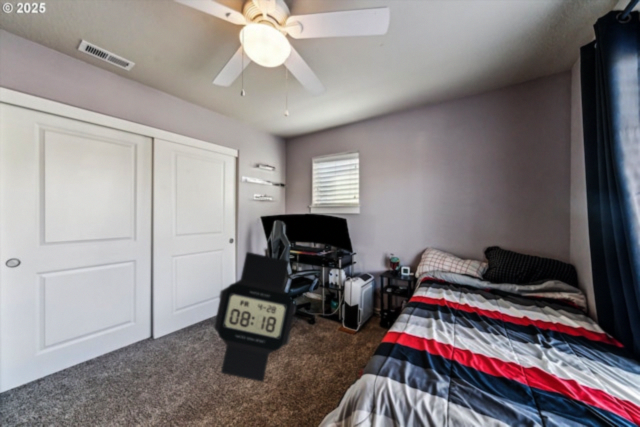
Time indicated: 8:18
